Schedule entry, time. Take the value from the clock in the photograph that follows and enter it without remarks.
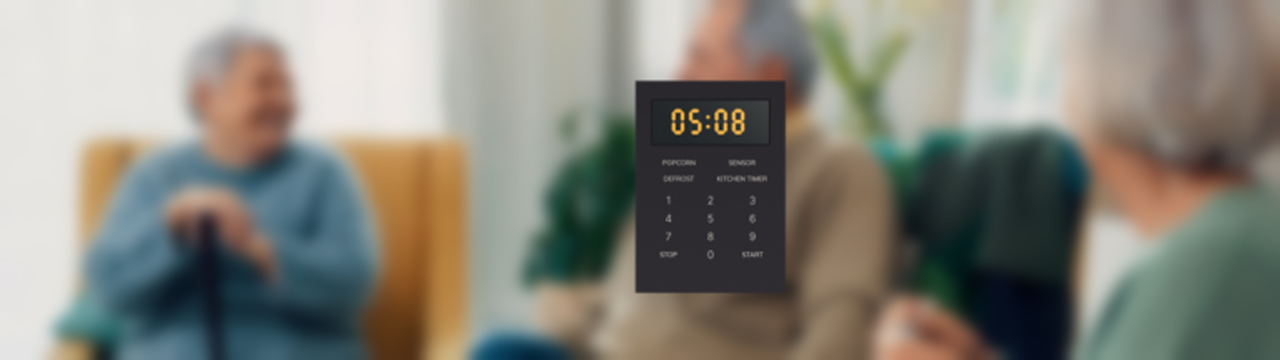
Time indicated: 5:08
